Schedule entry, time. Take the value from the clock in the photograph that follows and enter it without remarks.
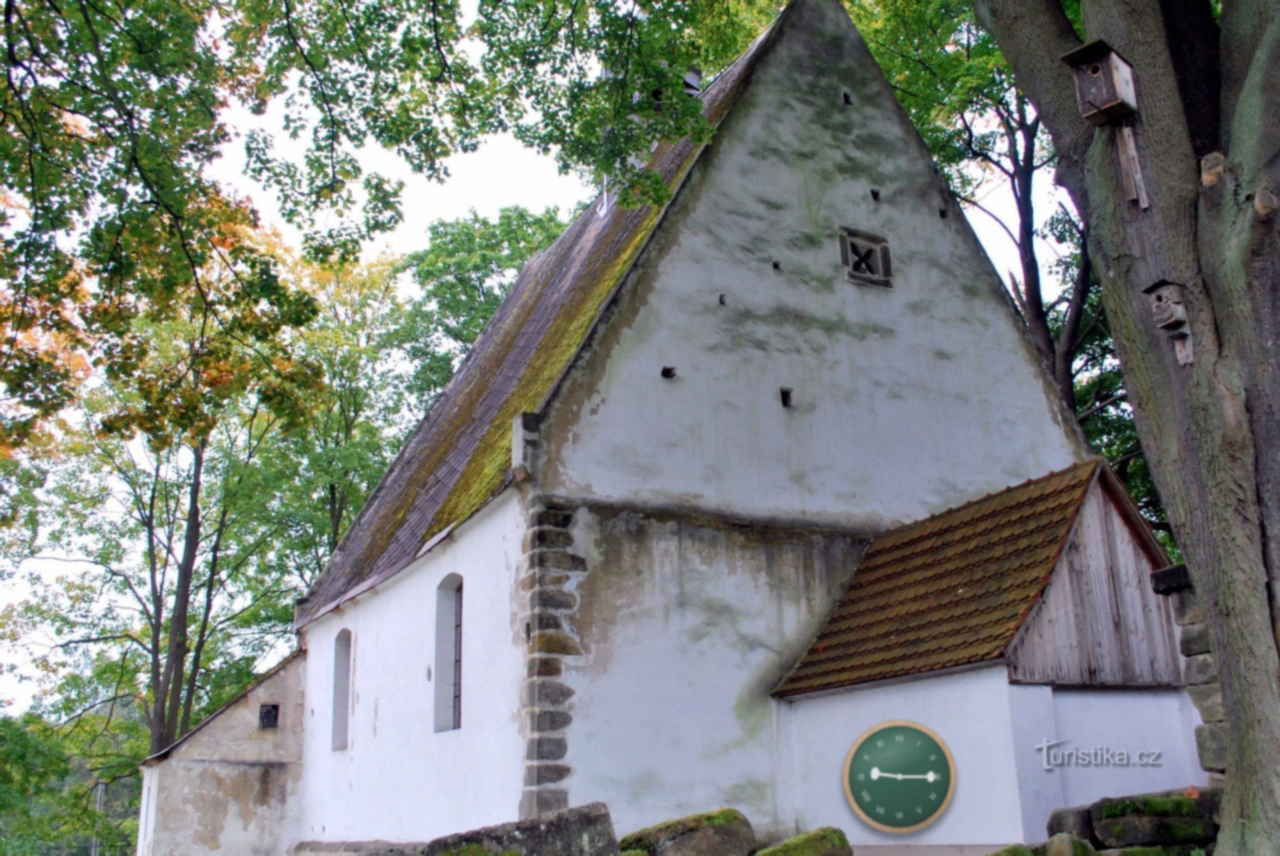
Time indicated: 9:15
